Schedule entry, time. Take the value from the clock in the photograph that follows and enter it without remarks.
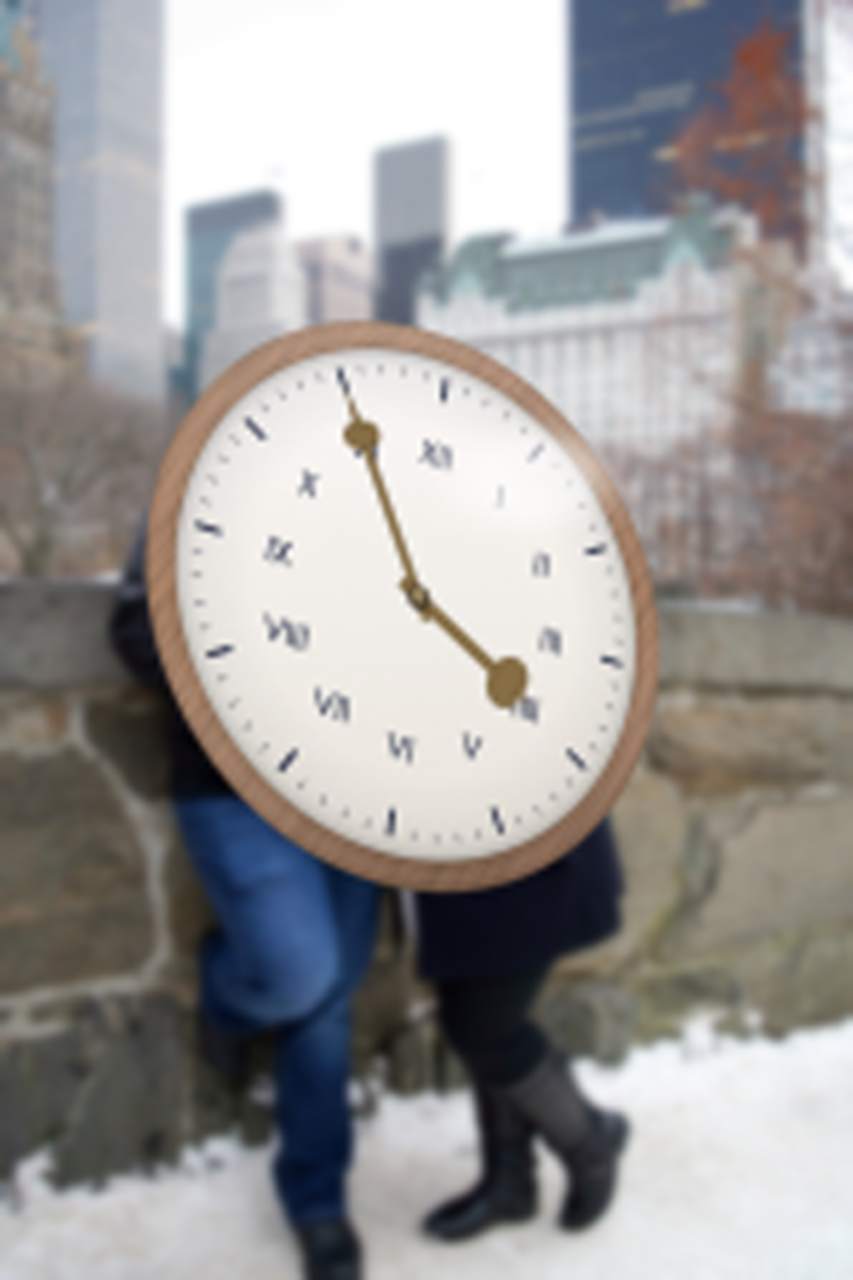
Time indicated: 3:55
